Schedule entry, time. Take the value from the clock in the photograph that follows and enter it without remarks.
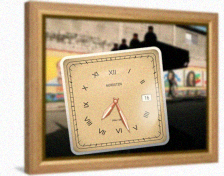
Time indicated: 7:27
